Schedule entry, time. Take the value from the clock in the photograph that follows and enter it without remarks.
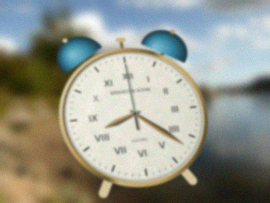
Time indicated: 8:22:00
